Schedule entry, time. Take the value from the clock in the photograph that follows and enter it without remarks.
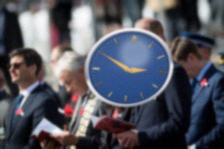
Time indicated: 2:50
